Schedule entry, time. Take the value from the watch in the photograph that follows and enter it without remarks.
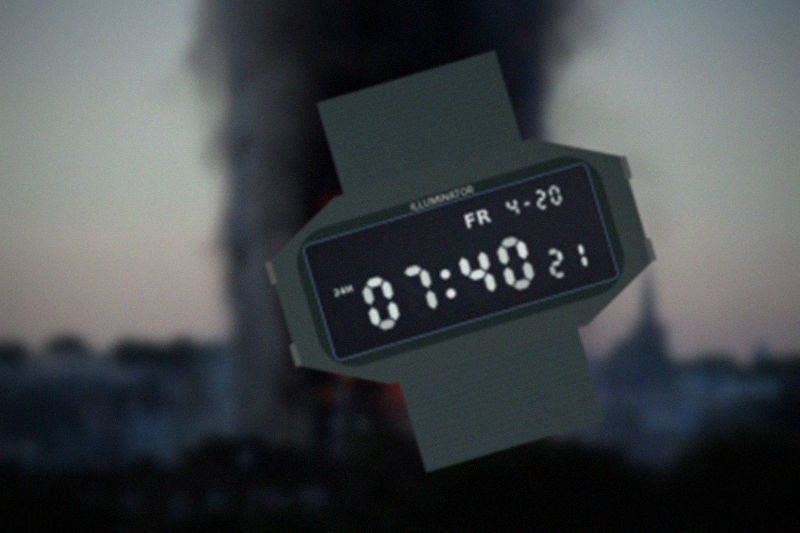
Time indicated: 7:40:21
